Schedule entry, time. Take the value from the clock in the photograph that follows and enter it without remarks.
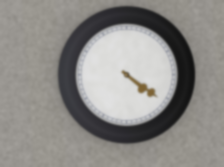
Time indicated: 4:21
